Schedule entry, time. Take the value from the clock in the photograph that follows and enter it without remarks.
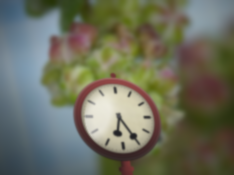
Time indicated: 6:25
